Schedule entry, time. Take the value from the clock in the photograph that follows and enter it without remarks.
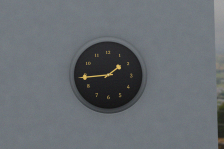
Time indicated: 1:44
